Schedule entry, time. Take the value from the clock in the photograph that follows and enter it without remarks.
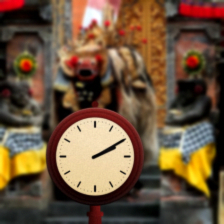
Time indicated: 2:10
